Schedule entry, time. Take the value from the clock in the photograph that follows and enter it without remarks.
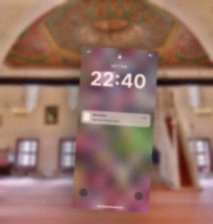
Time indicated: 22:40
